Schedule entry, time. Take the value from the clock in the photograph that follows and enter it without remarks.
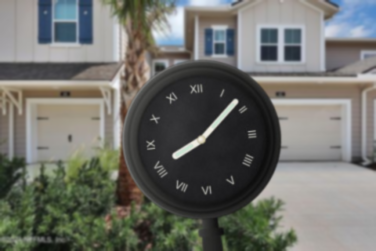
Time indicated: 8:08
